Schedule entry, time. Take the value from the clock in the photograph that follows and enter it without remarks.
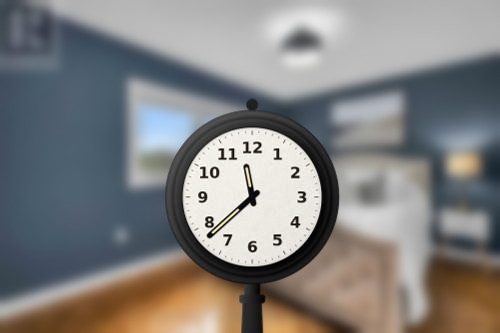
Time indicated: 11:38
